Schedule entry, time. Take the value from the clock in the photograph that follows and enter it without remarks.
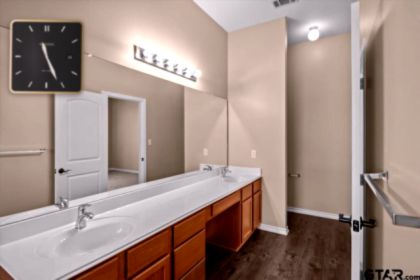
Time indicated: 11:26
